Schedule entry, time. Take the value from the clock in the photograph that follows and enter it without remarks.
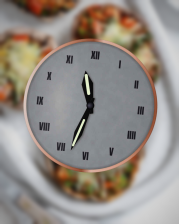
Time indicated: 11:33
